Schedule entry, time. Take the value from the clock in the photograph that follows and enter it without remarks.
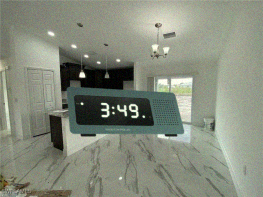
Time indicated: 3:49
